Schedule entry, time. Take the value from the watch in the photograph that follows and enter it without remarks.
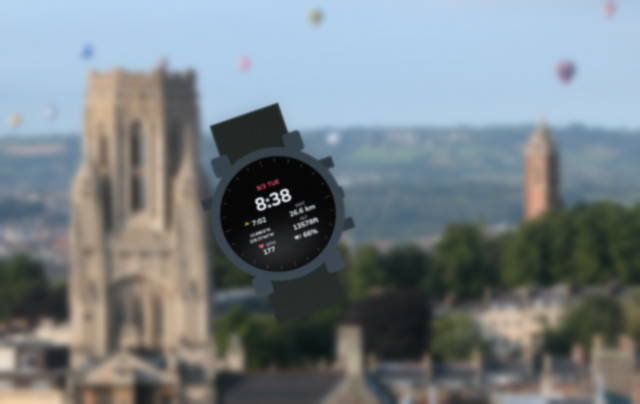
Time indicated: 8:38
